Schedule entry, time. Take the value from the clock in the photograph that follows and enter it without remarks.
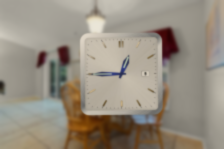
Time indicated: 12:45
